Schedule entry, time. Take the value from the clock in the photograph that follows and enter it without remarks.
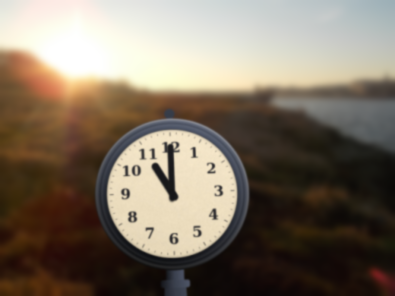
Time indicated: 11:00
